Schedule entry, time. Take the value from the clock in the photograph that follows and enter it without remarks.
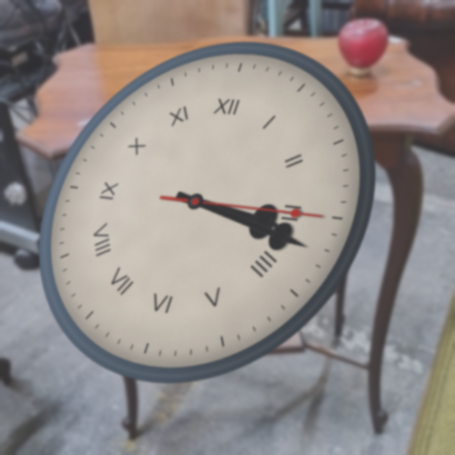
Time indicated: 3:17:15
